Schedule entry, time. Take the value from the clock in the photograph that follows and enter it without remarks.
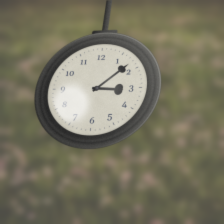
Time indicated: 3:08
